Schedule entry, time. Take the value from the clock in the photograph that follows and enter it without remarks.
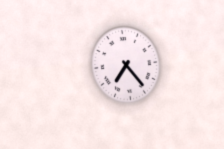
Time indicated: 7:24
